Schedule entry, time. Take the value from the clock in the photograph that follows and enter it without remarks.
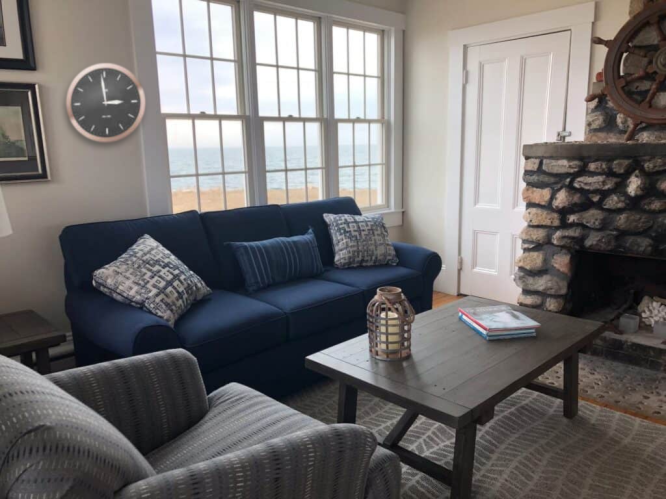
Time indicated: 2:59
